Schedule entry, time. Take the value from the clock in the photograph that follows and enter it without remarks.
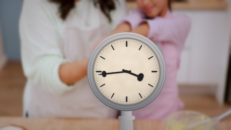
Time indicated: 3:44
